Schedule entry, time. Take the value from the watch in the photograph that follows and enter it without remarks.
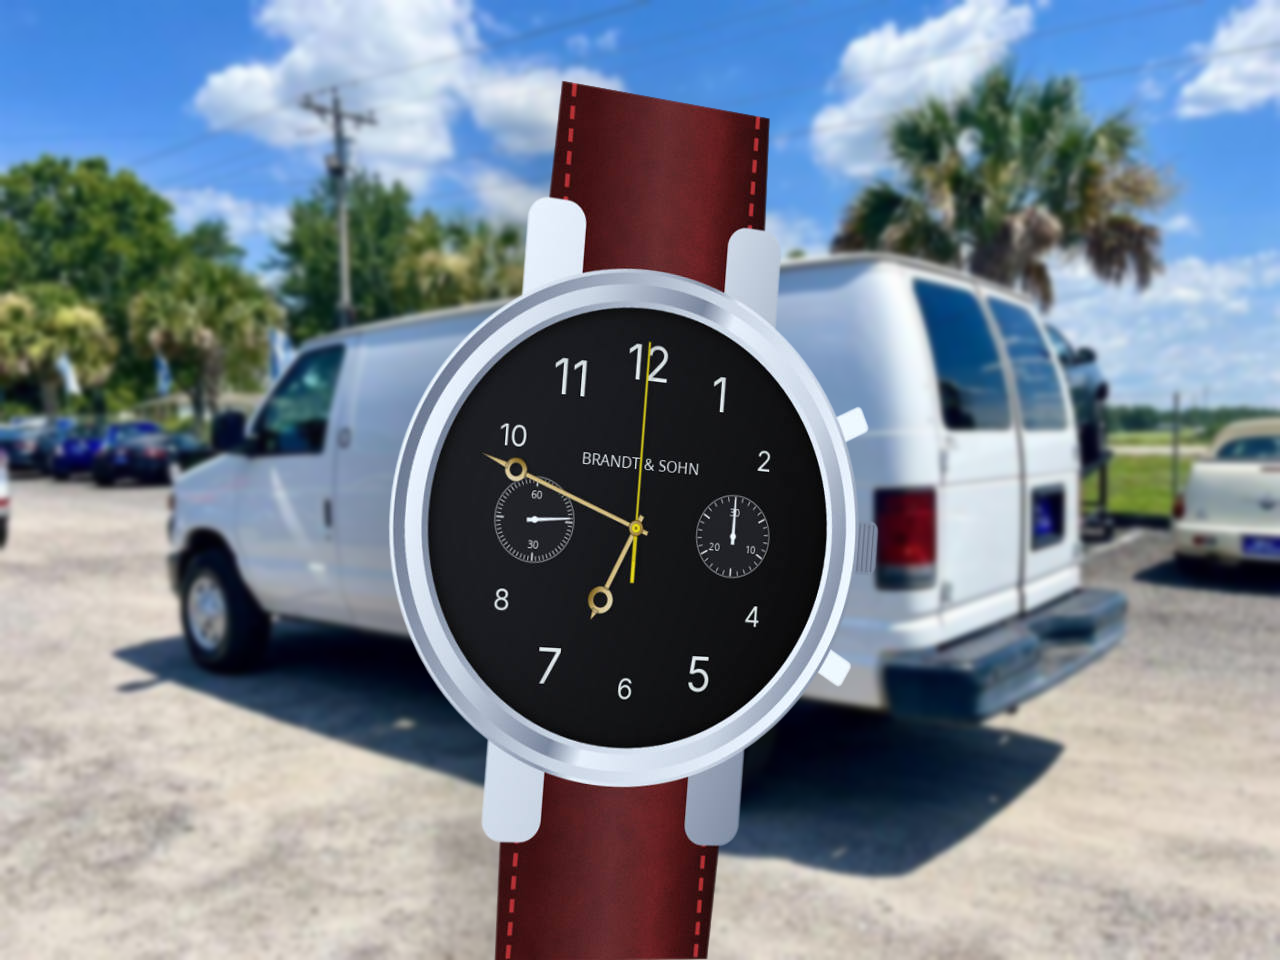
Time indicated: 6:48:14
